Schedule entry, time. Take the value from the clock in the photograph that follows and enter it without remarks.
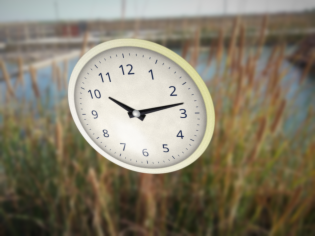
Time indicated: 10:13
